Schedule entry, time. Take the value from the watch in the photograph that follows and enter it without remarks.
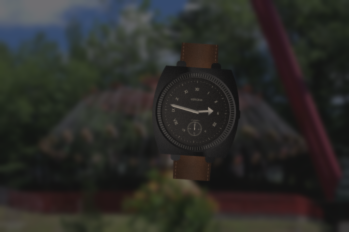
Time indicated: 2:47
